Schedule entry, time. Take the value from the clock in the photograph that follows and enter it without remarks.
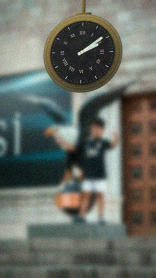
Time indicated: 2:09
